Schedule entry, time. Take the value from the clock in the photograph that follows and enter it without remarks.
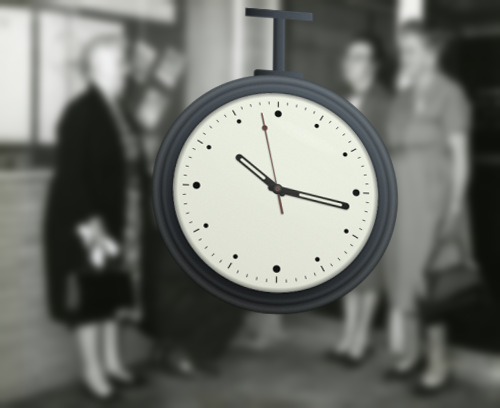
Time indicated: 10:16:58
